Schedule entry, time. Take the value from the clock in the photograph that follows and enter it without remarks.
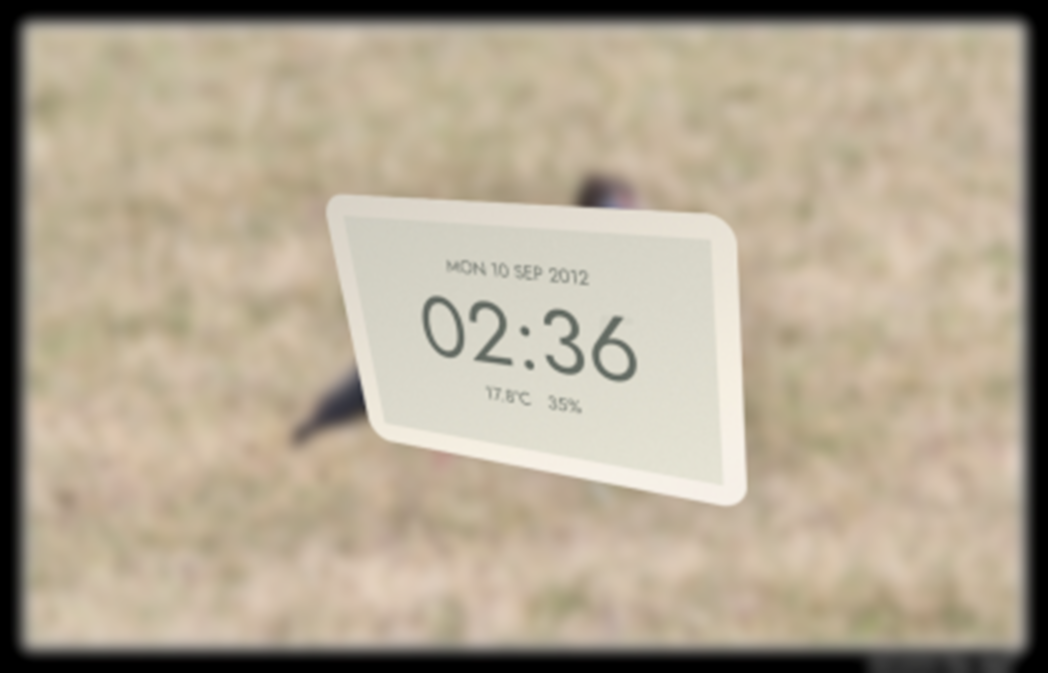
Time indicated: 2:36
